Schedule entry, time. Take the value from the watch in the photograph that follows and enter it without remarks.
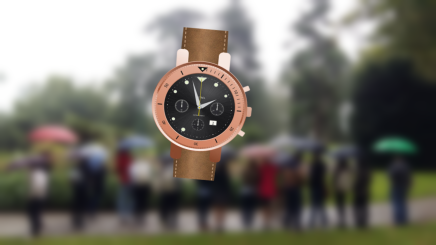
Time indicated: 1:57
